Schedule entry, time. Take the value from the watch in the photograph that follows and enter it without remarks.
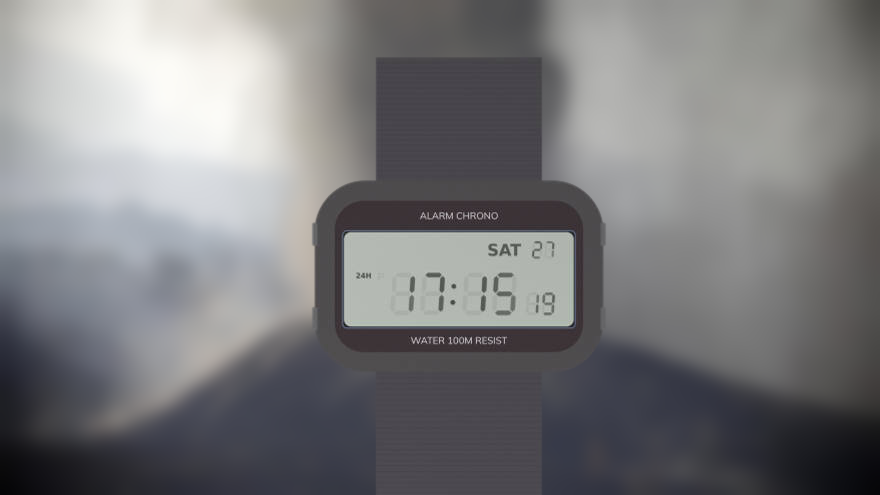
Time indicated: 17:15:19
